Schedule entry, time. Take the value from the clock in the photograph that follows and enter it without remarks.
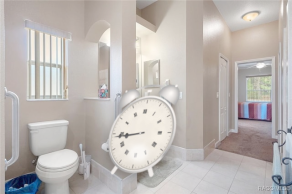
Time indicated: 8:44
